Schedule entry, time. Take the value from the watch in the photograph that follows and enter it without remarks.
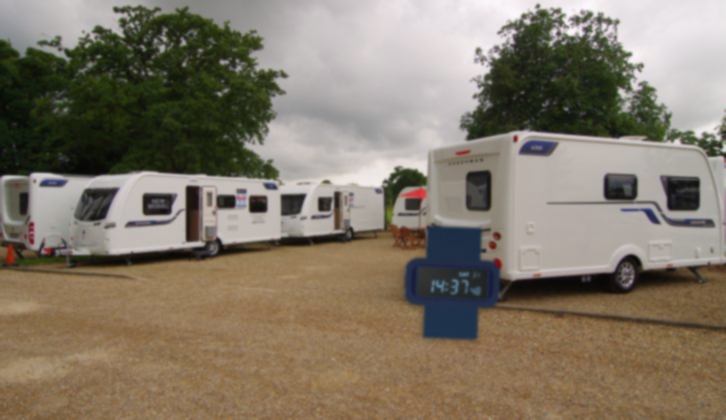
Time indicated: 14:37
